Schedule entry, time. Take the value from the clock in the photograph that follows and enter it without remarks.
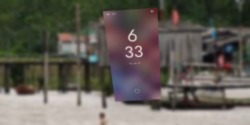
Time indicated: 6:33
